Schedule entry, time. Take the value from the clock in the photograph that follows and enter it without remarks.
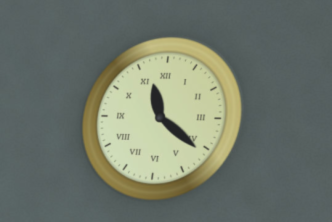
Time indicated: 11:21
